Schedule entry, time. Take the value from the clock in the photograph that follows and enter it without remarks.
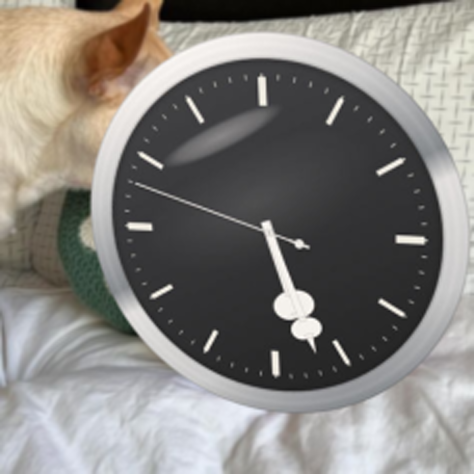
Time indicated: 5:26:48
